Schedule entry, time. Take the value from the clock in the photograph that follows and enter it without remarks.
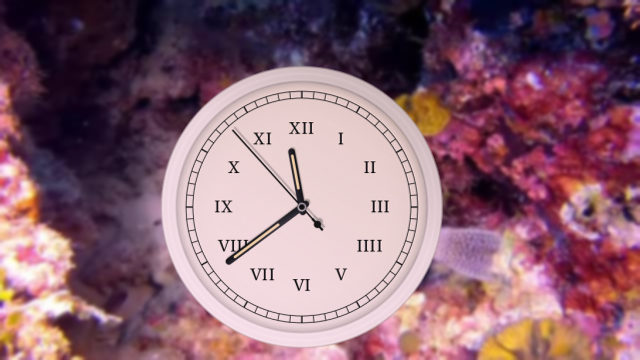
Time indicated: 11:38:53
